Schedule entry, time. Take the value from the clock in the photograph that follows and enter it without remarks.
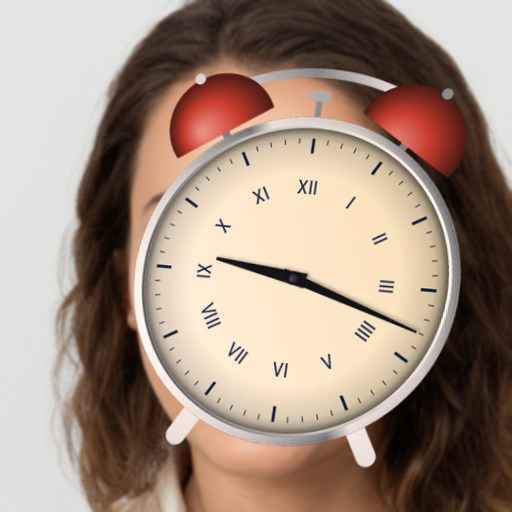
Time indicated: 9:18
